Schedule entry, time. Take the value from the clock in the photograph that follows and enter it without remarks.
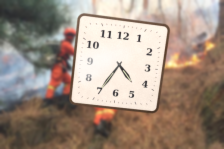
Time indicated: 4:35
